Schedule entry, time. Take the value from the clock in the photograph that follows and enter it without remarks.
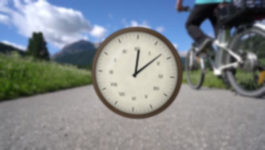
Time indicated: 12:08
